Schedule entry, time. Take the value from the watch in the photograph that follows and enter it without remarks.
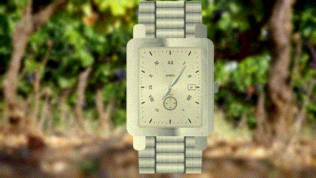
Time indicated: 7:06
